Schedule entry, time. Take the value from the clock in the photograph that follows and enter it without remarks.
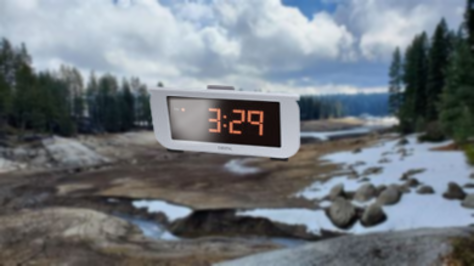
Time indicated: 3:29
